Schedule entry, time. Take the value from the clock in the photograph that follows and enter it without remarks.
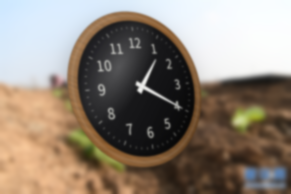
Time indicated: 1:20
